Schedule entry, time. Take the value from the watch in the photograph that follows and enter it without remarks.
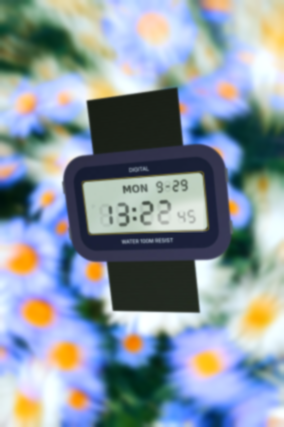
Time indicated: 13:22:45
